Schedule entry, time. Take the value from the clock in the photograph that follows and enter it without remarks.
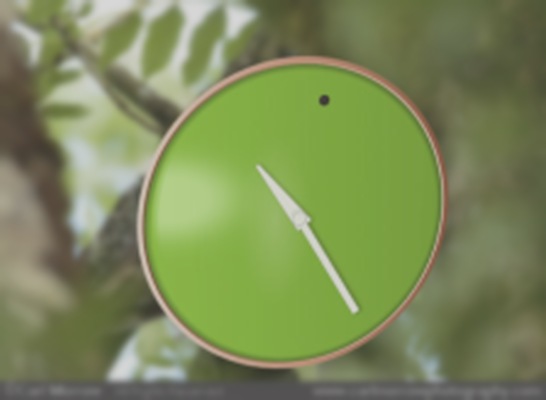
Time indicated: 10:23
